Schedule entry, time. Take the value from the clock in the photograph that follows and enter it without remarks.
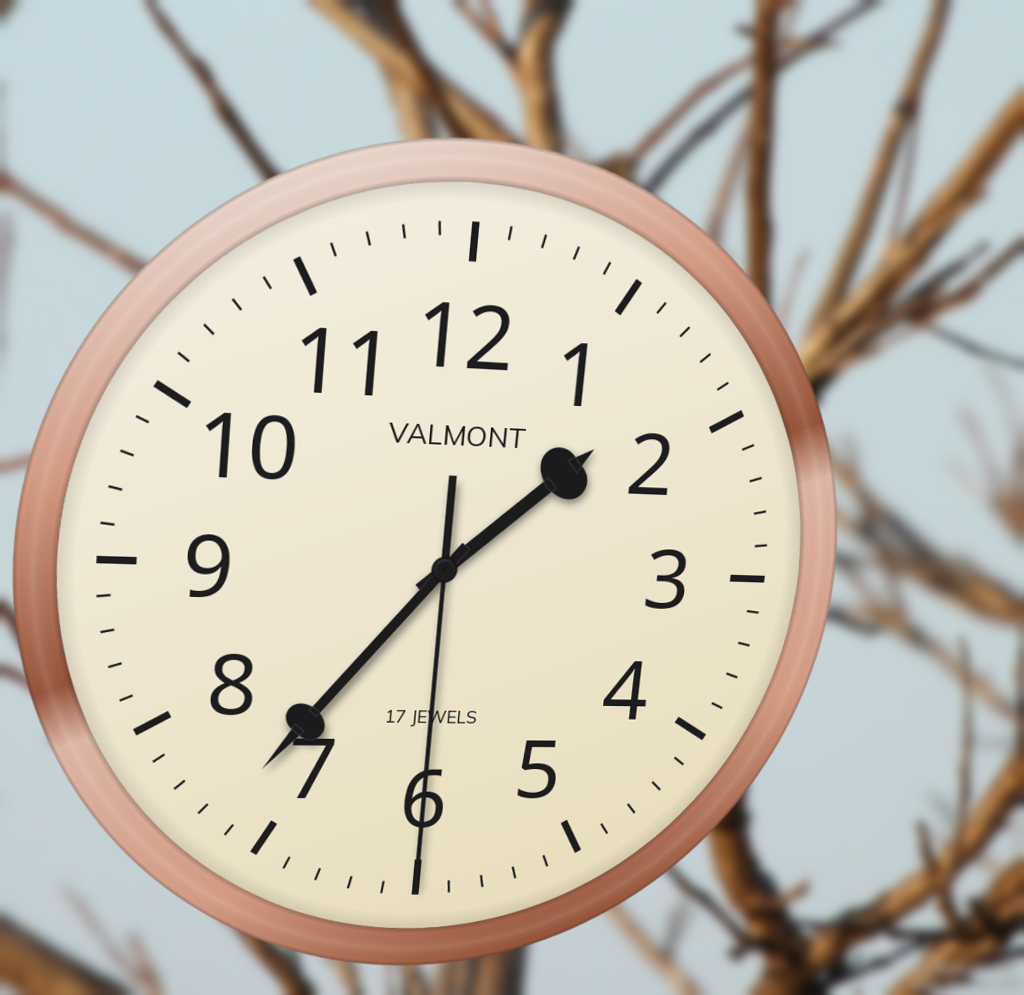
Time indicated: 1:36:30
